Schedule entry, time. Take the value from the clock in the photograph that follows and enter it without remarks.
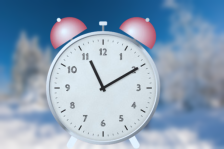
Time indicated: 11:10
